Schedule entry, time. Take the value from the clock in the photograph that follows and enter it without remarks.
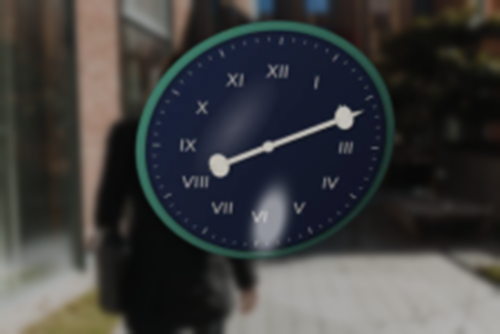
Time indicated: 8:11
